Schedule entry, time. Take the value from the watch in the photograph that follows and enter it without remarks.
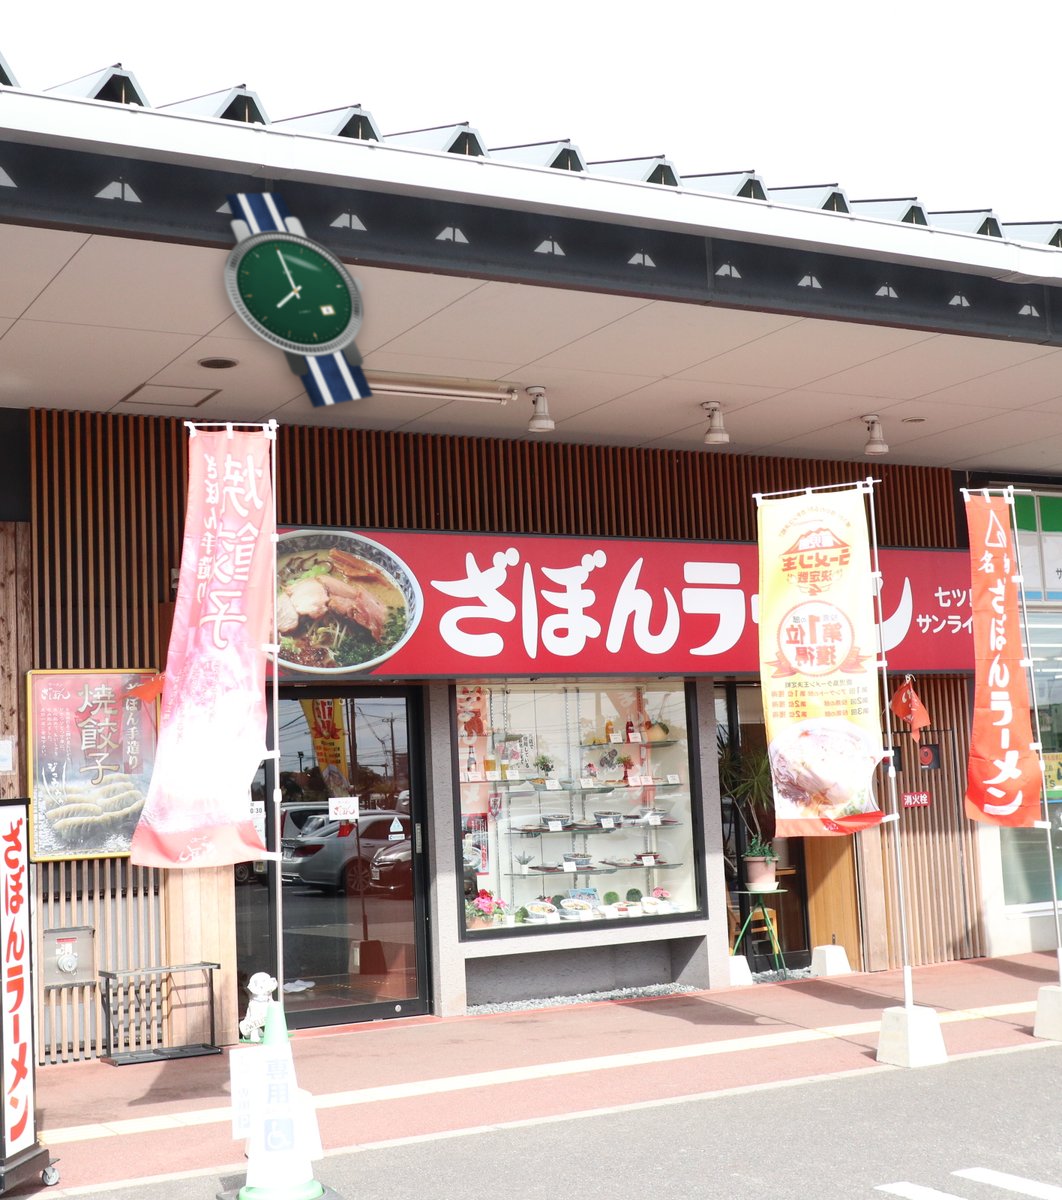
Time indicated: 8:00
